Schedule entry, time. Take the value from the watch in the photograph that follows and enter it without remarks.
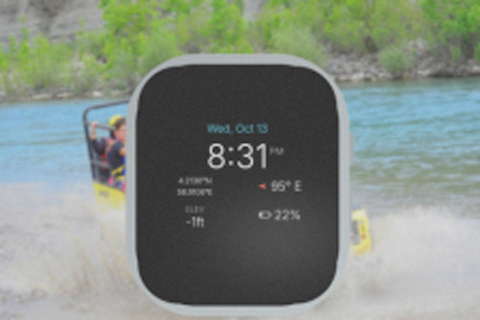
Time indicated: 8:31
